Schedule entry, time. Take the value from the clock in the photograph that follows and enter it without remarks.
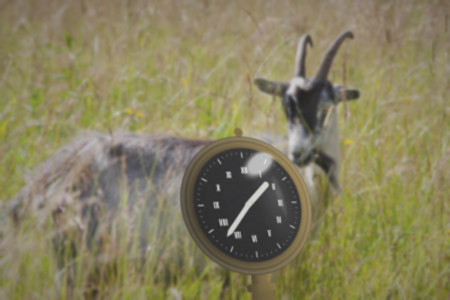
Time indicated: 1:37
